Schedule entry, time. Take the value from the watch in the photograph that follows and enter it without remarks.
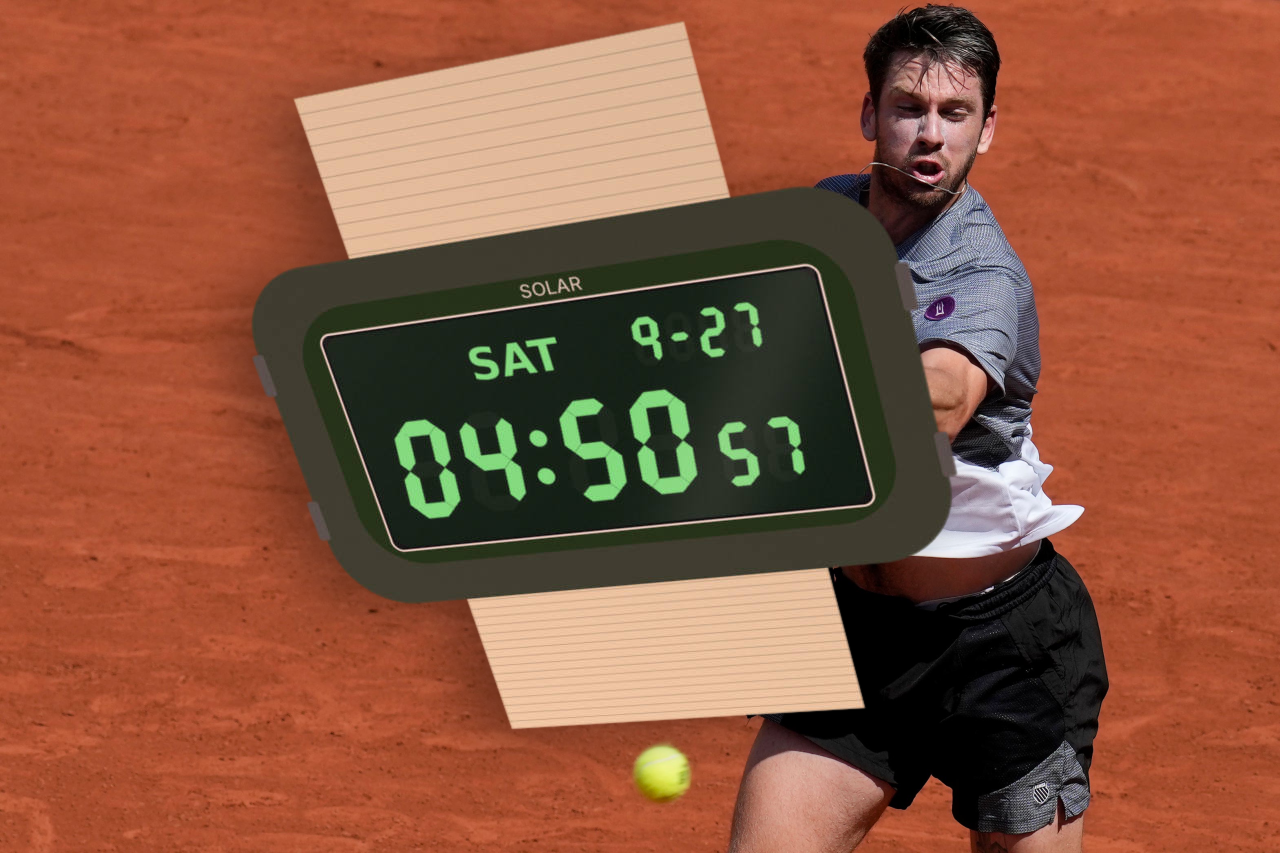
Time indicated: 4:50:57
